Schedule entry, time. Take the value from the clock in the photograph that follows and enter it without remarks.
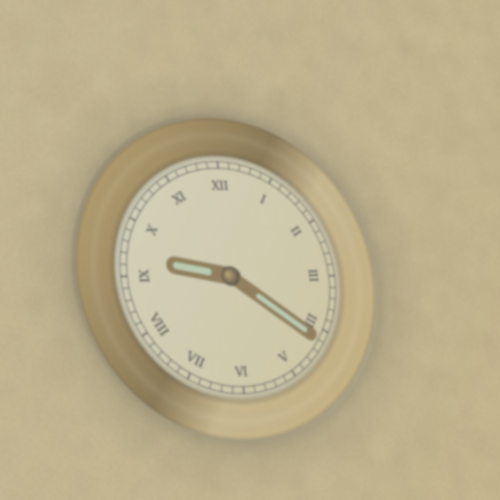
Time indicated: 9:21
